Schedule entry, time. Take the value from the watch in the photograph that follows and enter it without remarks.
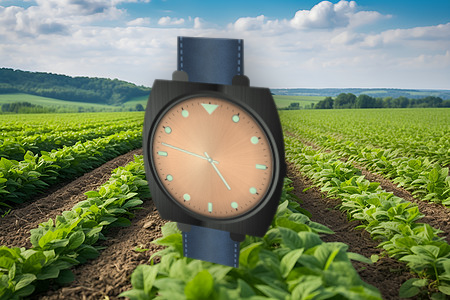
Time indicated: 4:47
